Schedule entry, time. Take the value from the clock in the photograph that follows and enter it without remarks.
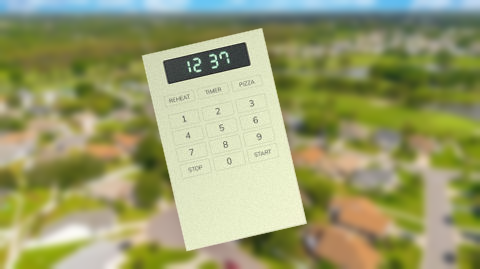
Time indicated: 12:37
